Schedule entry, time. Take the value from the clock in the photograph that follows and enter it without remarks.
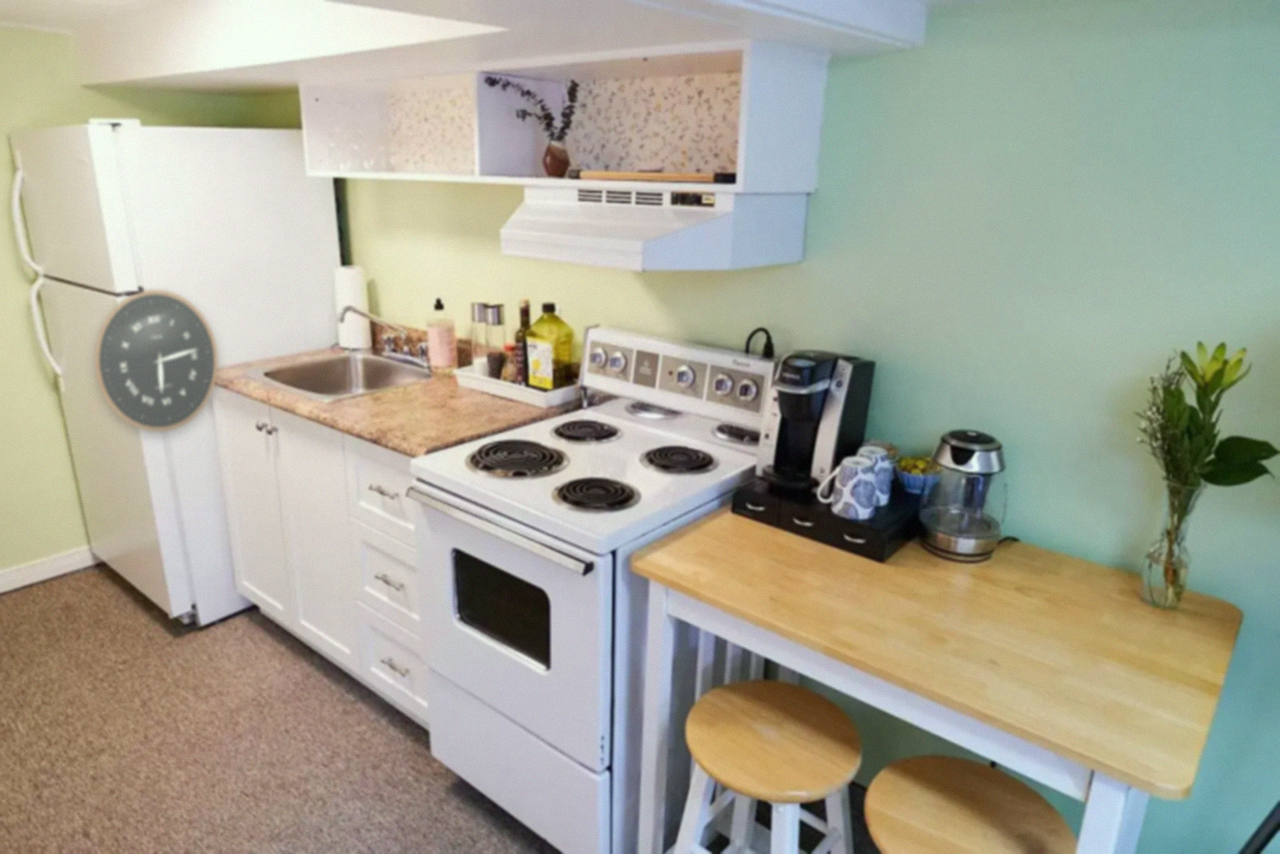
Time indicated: 6:14
